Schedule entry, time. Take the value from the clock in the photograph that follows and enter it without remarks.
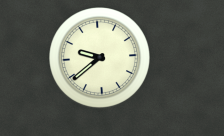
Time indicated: 9:39
